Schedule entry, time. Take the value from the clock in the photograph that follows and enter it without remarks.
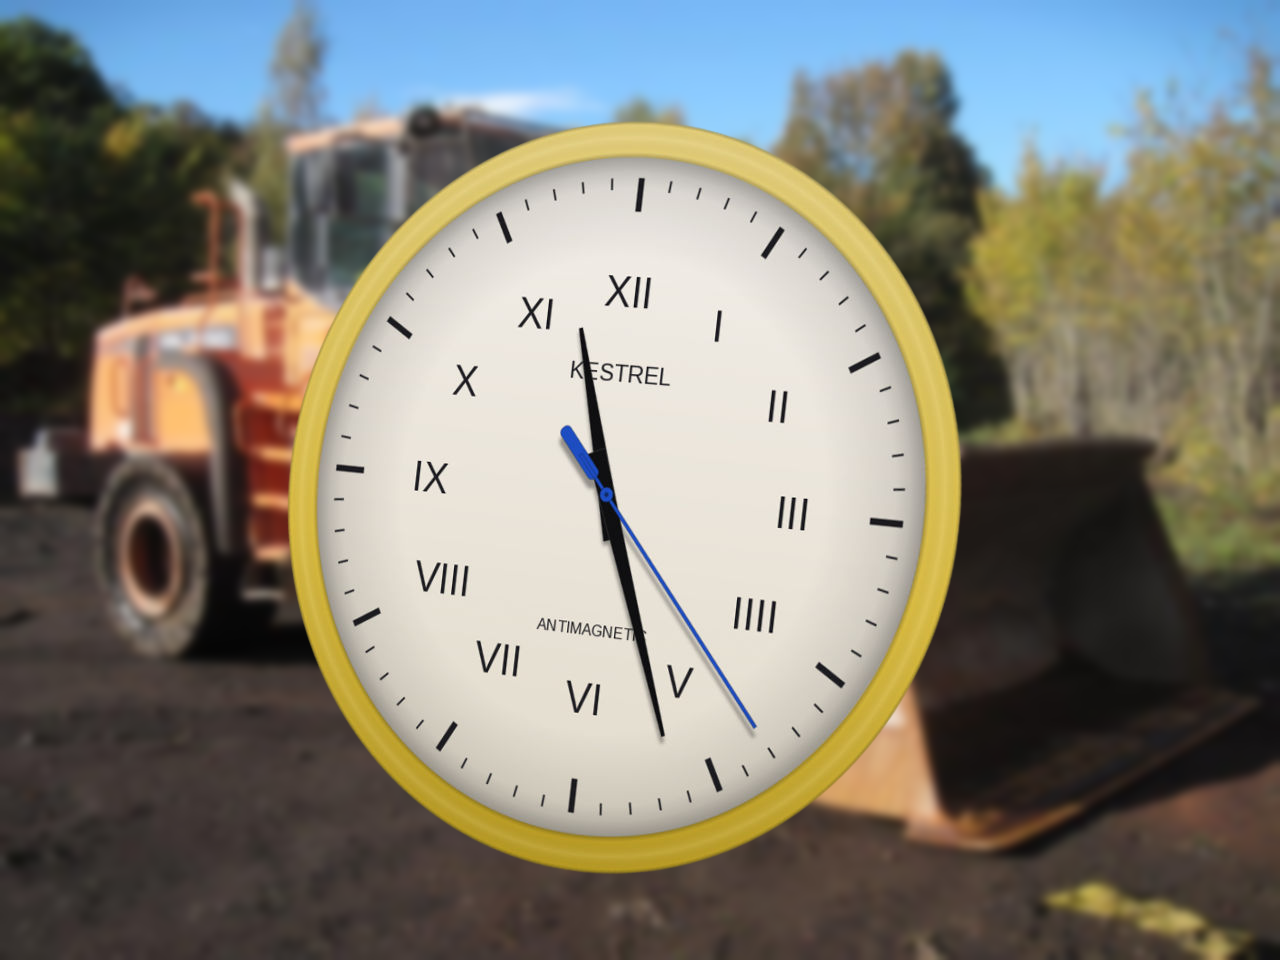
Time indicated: 11:26:23
